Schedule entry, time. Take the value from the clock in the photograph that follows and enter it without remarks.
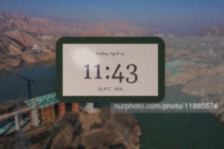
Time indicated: 11:43
